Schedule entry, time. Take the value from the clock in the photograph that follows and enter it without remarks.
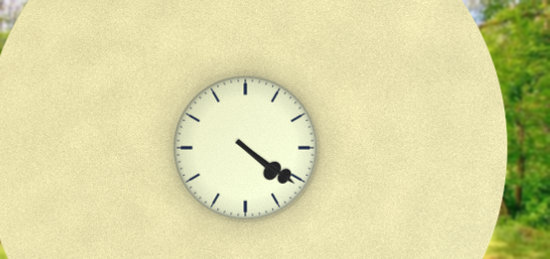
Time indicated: 4:21
